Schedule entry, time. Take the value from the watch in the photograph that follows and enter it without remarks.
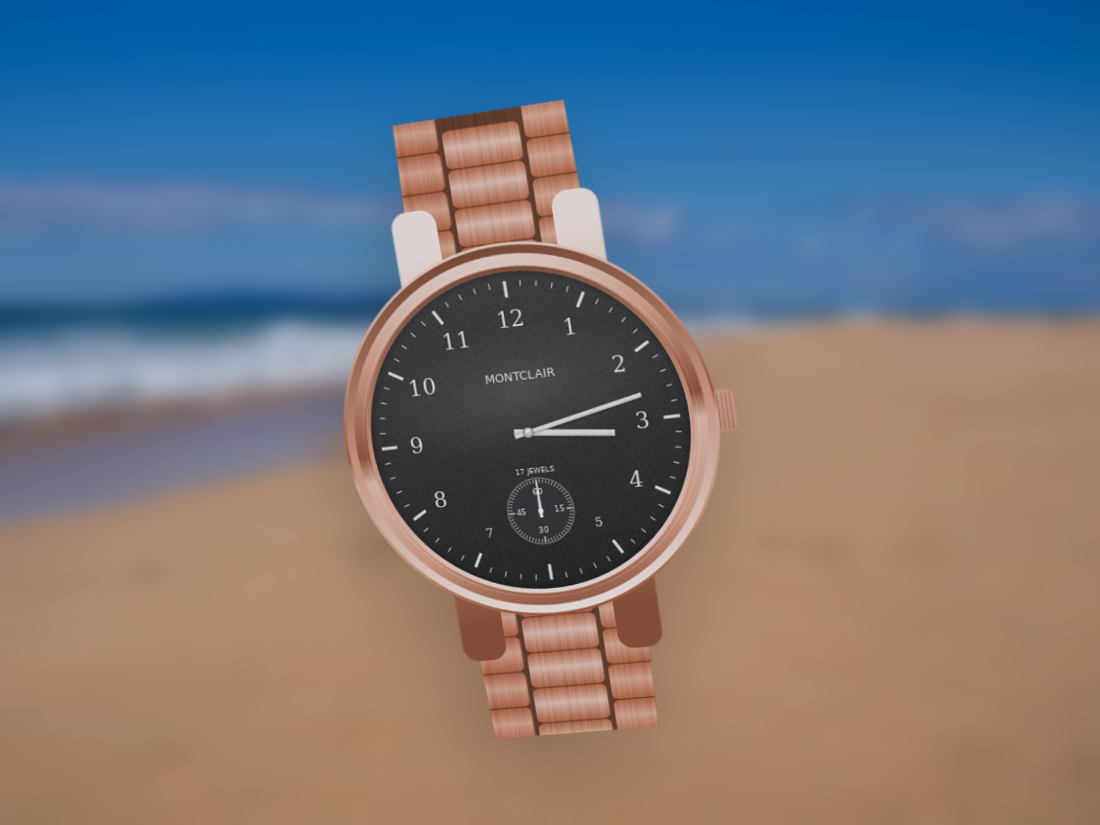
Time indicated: 3:13:00
